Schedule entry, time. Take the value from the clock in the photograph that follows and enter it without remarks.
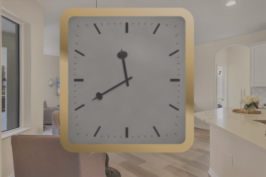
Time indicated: 11:40
